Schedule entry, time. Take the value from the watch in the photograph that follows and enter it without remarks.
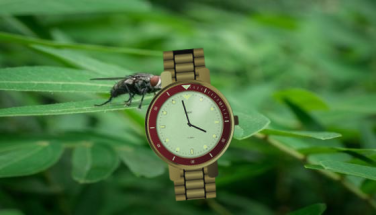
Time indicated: 3:58
